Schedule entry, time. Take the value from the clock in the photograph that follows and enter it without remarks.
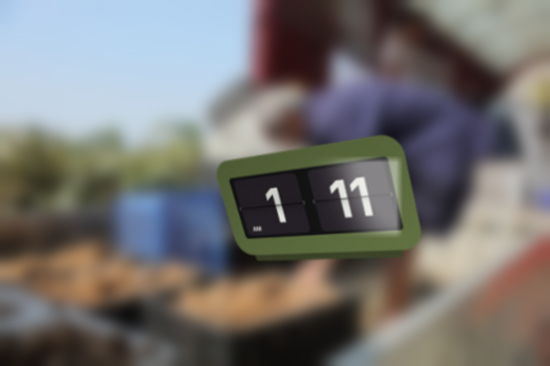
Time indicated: 1:11
